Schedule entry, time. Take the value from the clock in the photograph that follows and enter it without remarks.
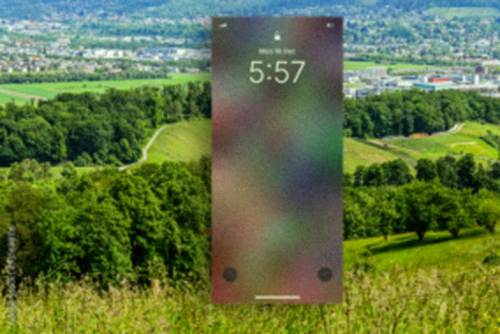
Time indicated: 5:57
